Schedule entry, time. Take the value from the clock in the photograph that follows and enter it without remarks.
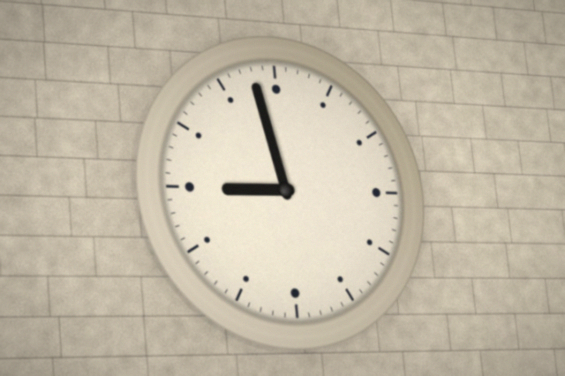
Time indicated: 8:58
